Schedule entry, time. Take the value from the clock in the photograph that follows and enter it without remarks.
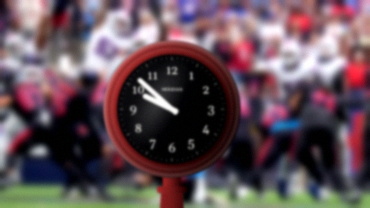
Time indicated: 9:52
